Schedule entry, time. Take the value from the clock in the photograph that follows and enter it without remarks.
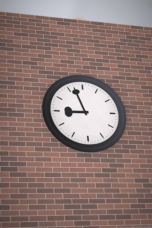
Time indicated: 8:57
